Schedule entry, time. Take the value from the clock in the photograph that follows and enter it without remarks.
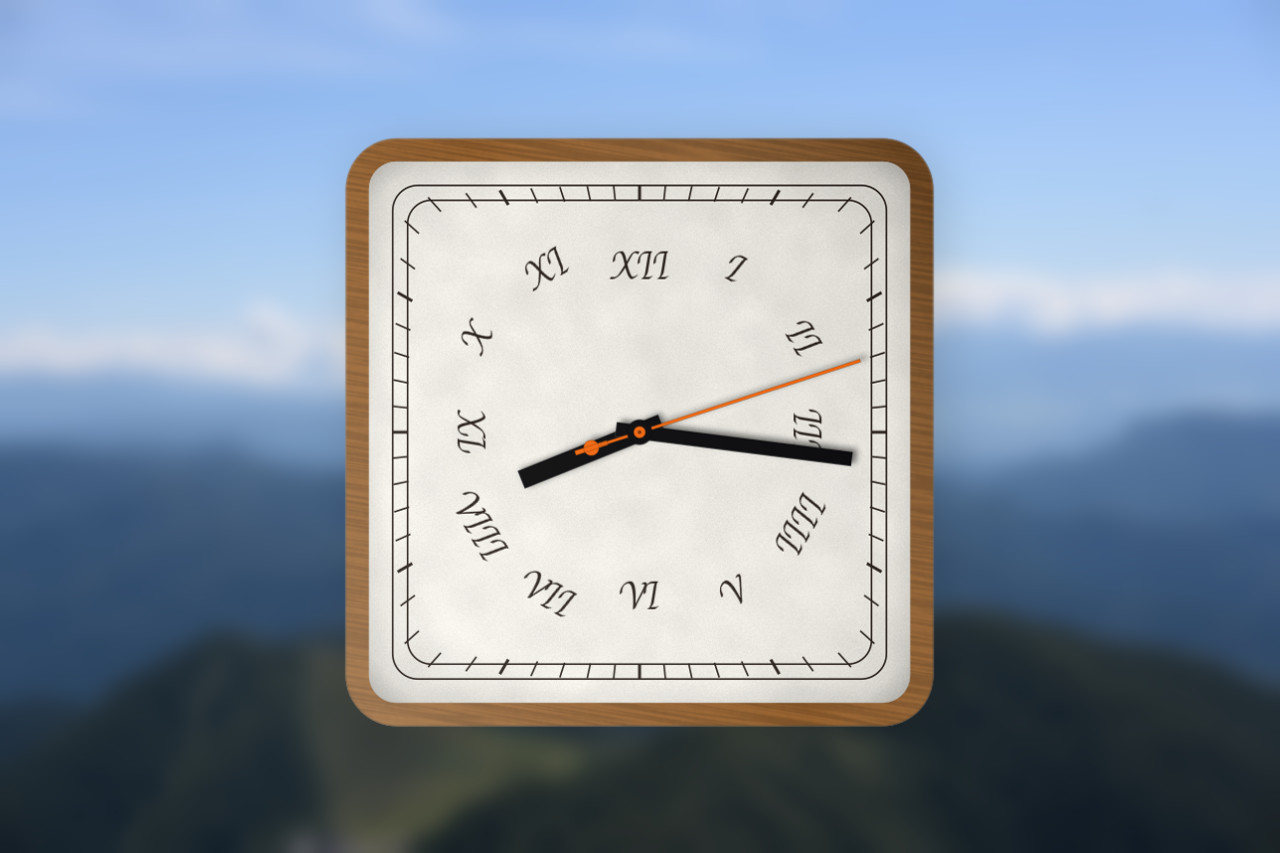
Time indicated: 8:16:12
